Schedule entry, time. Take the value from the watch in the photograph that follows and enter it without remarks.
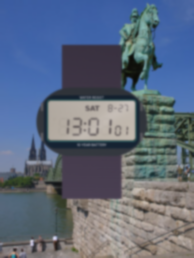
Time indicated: 13:01
